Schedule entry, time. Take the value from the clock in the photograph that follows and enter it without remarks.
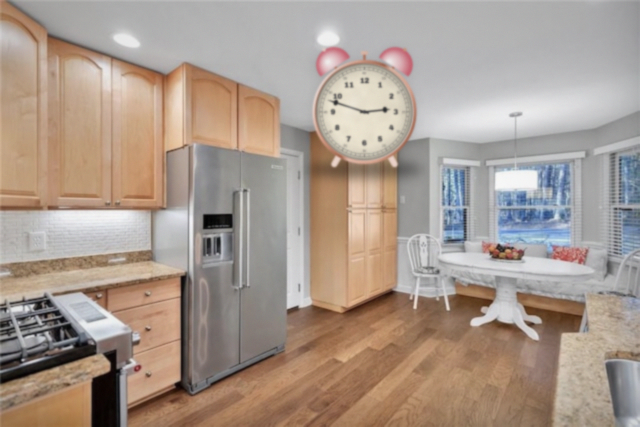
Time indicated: 2:48
